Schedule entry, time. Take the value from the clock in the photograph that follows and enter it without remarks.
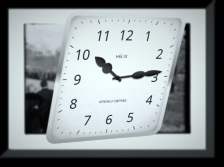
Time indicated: 10:14
